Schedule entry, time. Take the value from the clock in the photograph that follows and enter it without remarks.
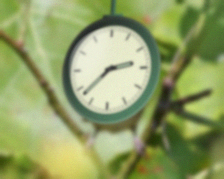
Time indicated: 2:38
